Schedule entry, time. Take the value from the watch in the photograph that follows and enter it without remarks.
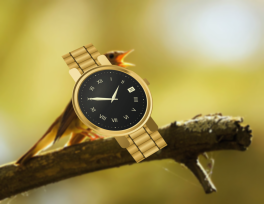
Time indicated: 1:50
